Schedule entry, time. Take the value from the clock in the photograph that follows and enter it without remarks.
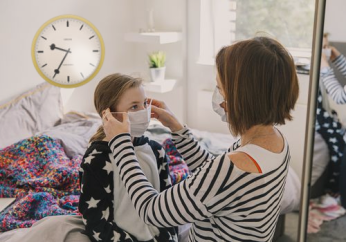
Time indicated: 9:35
